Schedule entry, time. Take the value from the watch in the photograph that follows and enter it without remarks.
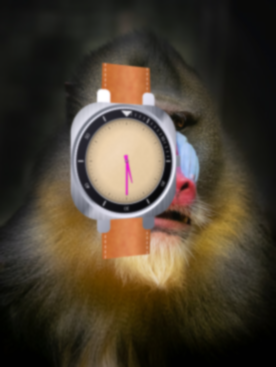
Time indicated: 5:30
